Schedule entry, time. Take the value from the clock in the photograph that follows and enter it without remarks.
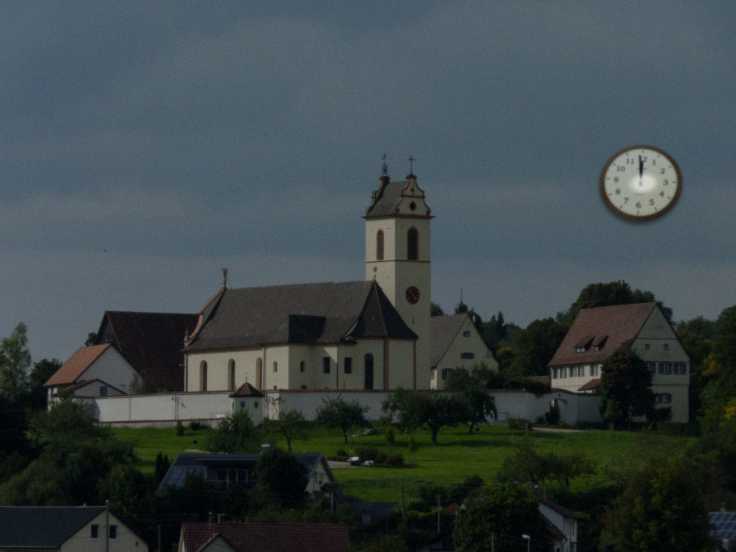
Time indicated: 11:59
